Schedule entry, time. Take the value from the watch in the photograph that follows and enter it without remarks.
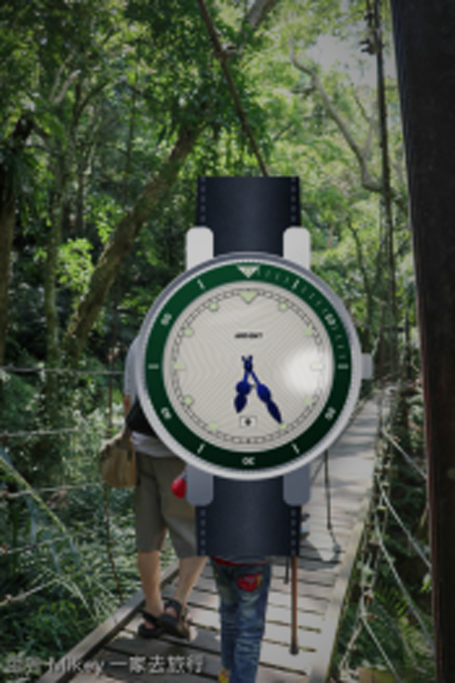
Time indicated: 6:25
